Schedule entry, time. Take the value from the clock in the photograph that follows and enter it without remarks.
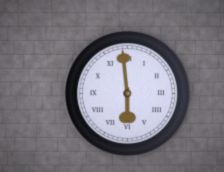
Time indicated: 5:59
